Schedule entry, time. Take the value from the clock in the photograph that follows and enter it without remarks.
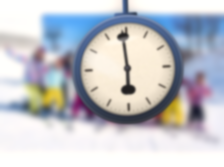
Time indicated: 5:59
